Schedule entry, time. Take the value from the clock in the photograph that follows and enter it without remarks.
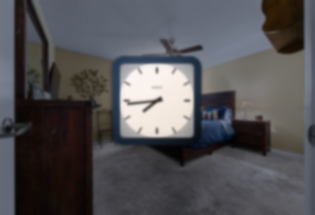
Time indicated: 7:44
